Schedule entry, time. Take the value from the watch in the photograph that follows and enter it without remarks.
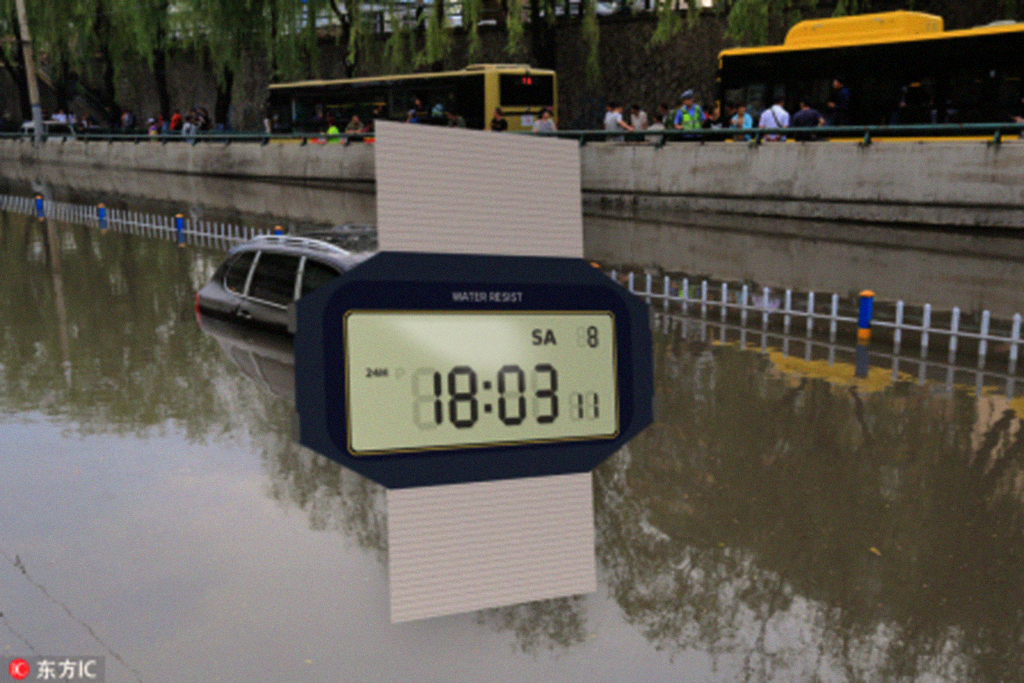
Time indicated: 18:03:11
